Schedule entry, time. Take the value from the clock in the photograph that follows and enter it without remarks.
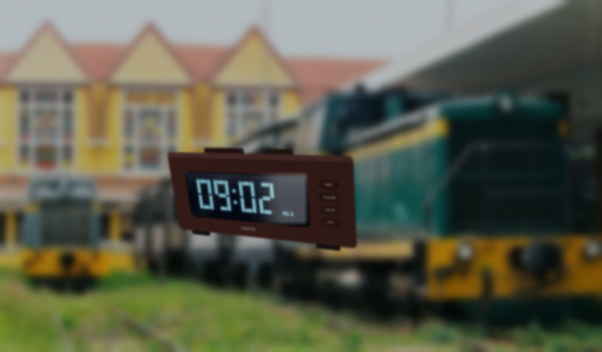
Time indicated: 9:02
